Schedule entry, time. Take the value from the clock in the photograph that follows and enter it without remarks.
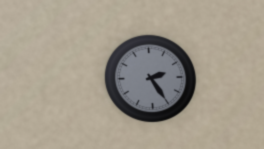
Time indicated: 2:25
